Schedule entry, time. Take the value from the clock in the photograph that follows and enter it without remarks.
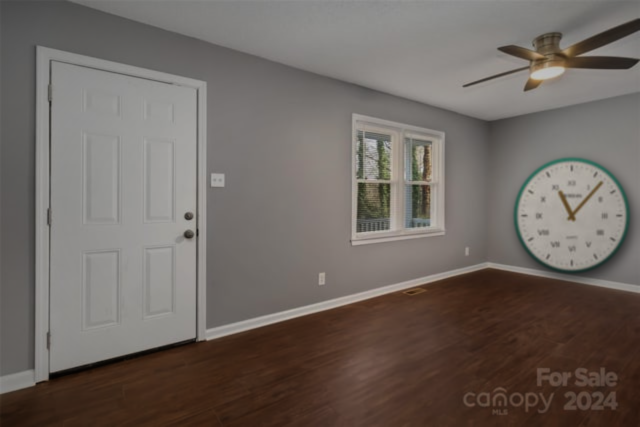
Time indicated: 11:07
